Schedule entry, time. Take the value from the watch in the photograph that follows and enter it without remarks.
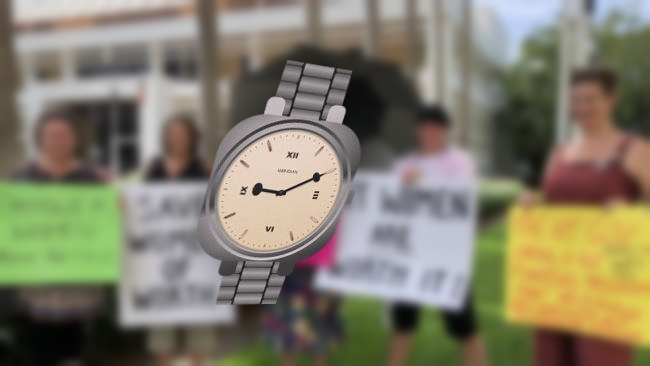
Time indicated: 9:10
